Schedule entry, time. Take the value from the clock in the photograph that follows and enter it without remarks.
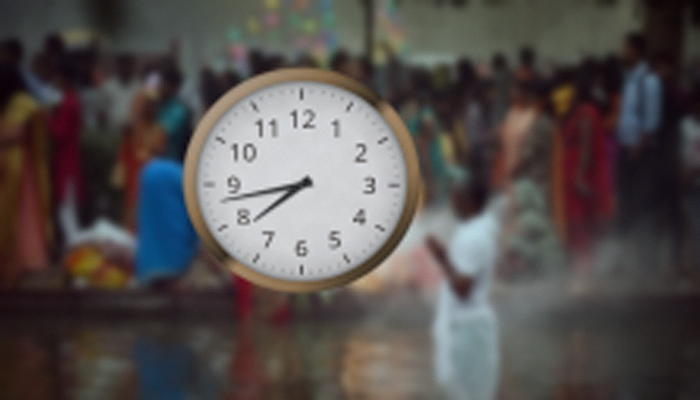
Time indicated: 7:43
